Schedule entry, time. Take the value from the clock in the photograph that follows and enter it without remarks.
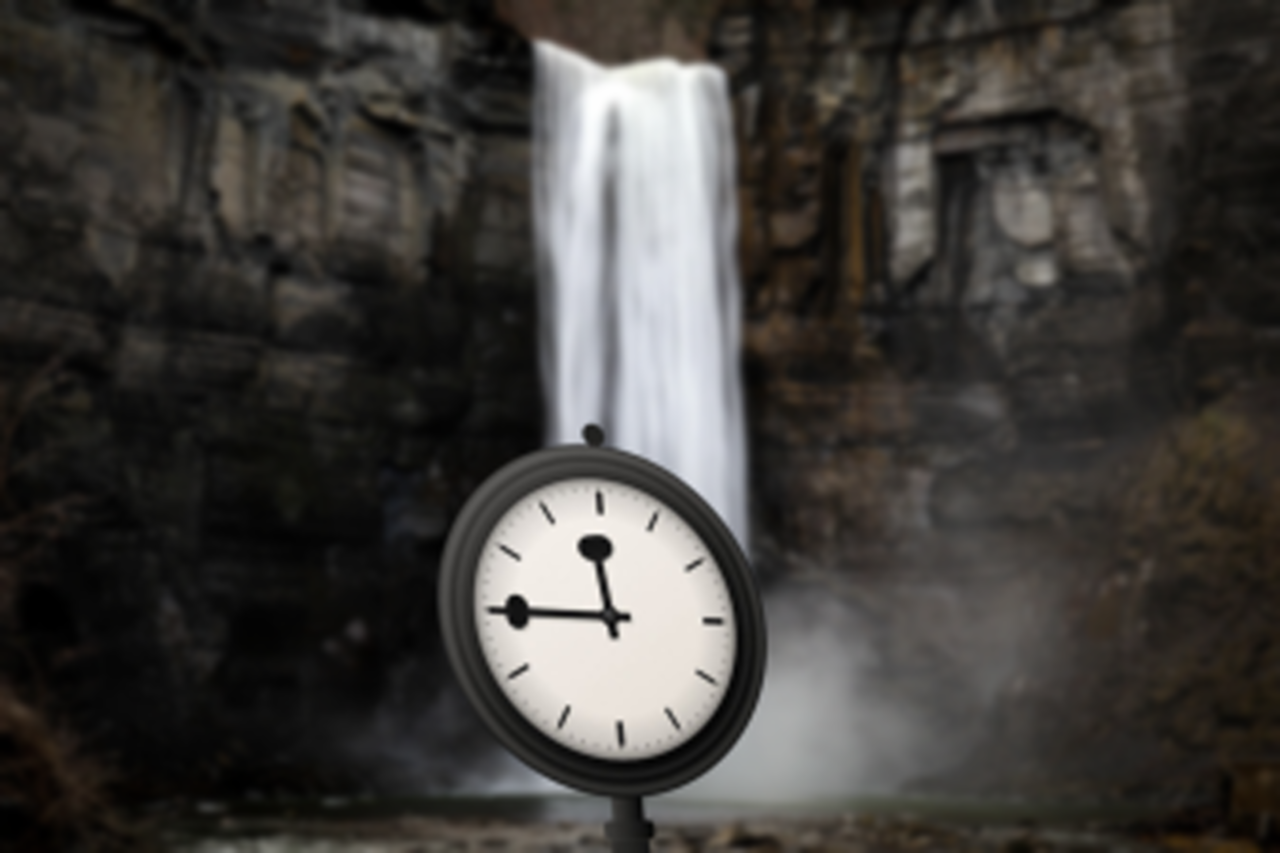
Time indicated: 11:45
